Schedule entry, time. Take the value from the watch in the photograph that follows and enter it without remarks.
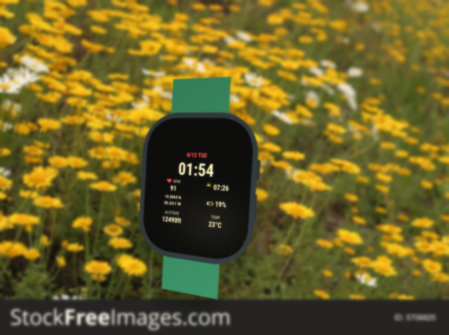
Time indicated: 1:54
